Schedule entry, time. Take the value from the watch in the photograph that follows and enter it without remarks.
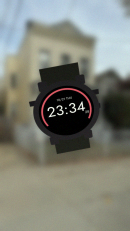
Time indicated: 23:34
